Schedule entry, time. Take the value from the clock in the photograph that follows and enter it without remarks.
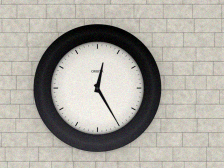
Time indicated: 12:25
